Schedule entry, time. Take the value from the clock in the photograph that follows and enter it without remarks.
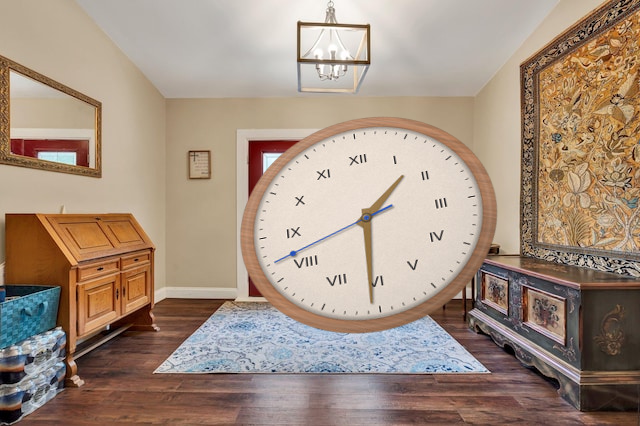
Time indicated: 1:30:42
